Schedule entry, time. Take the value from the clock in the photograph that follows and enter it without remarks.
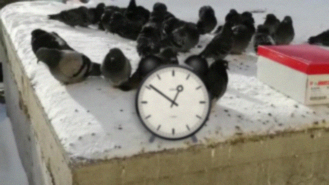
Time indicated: 12:51
